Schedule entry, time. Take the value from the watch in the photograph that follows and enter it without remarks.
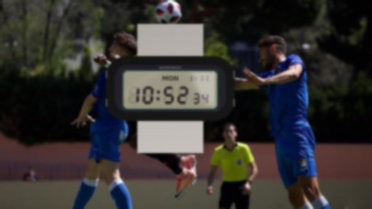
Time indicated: 10:52:34
